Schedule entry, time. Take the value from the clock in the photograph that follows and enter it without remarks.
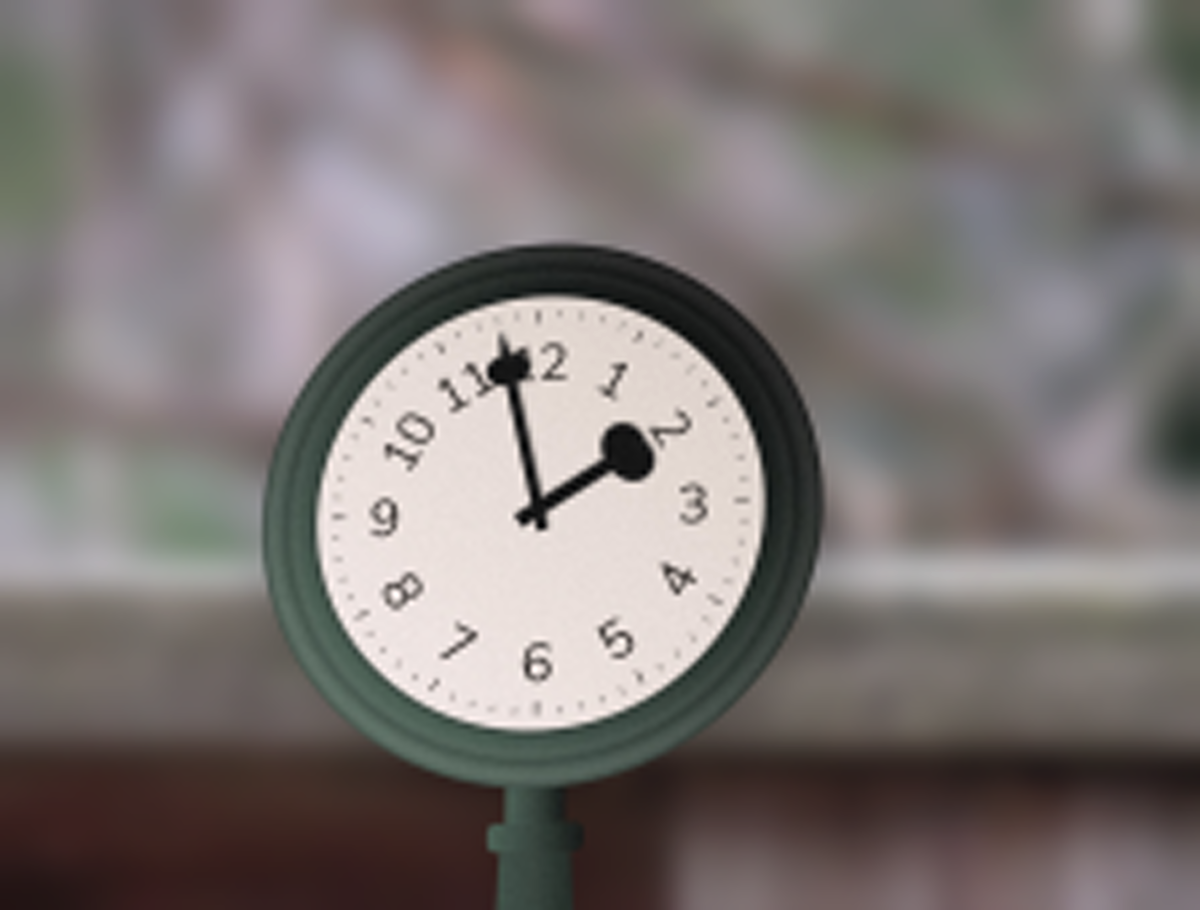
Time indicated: 1:58
